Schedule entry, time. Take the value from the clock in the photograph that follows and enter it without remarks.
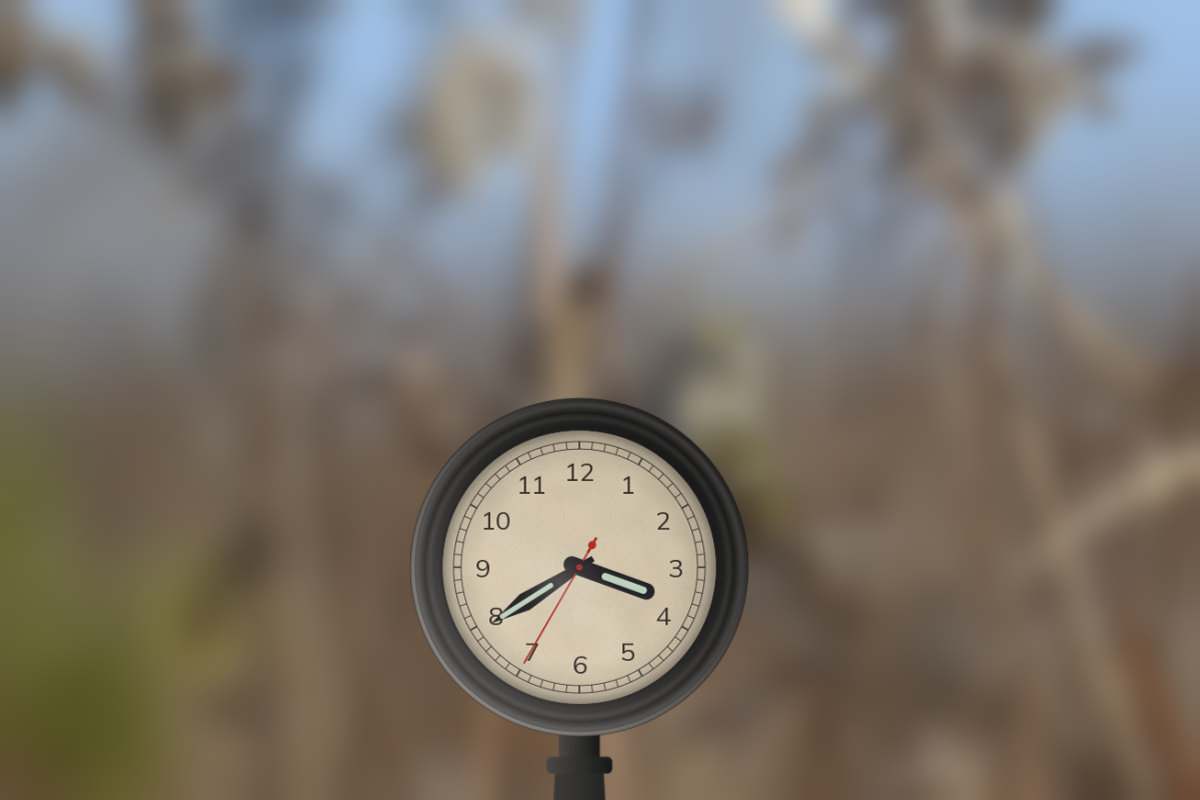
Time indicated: 3:39:35
